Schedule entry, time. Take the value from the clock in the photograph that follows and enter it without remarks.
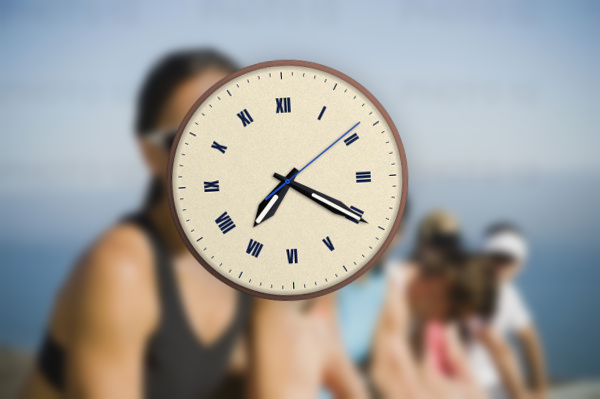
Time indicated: 7:20:09
